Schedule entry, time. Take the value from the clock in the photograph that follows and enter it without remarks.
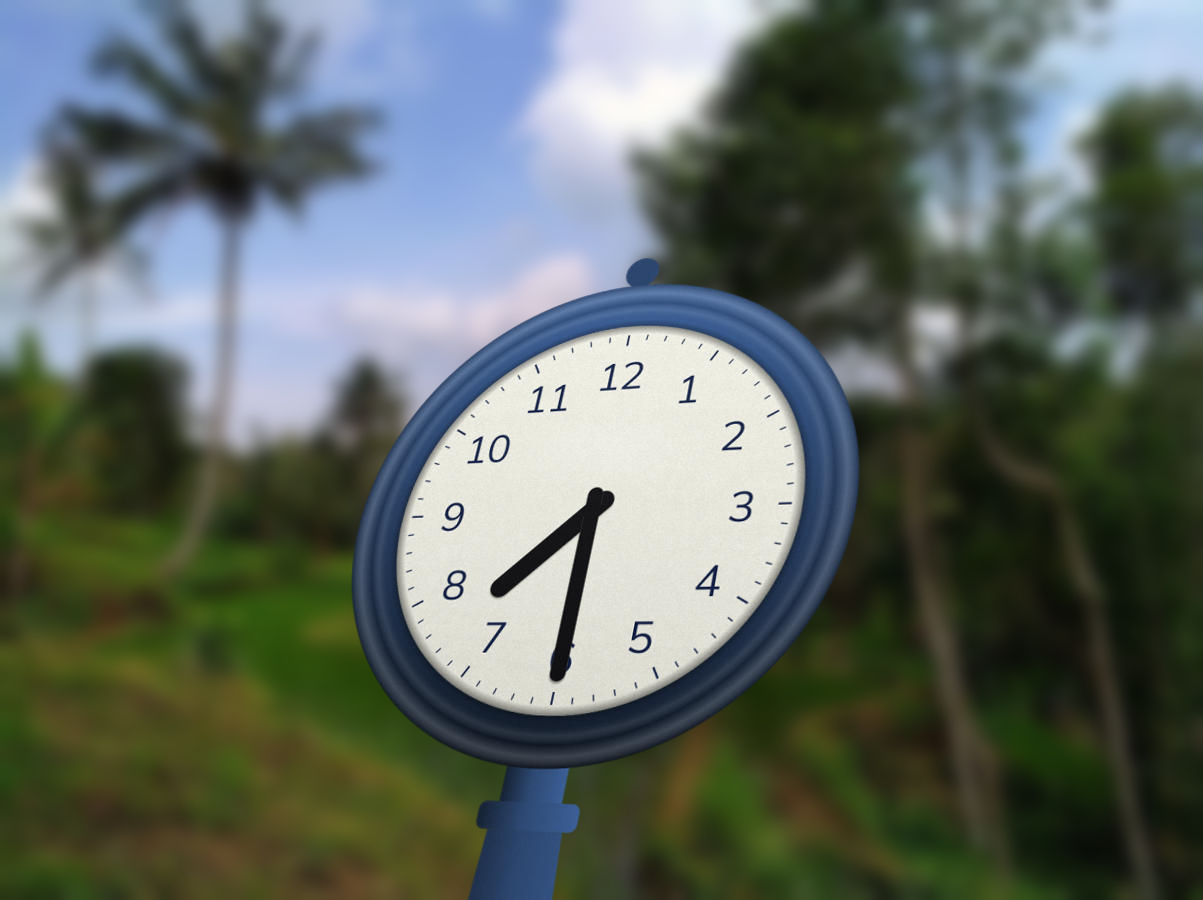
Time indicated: 7:30
